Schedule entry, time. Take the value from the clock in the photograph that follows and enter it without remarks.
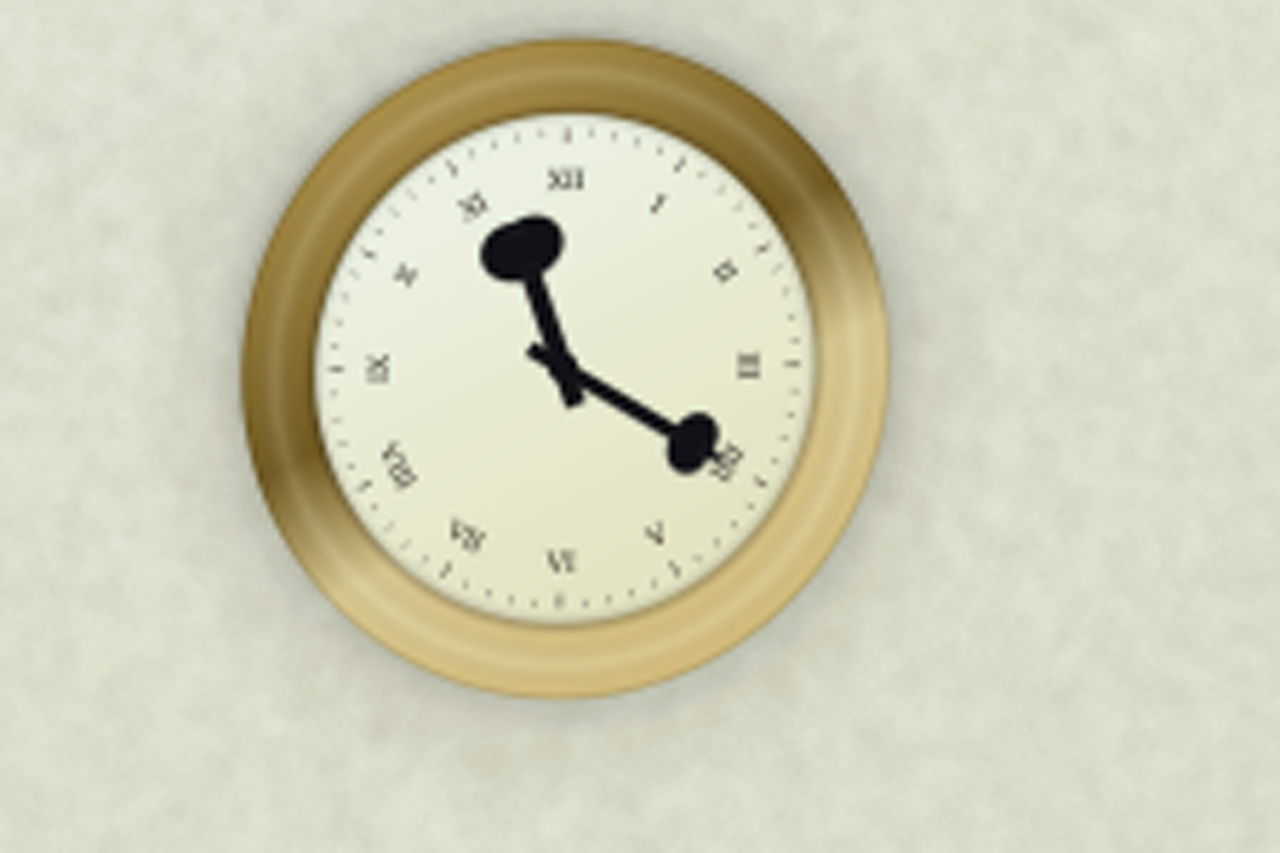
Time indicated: 11:20
